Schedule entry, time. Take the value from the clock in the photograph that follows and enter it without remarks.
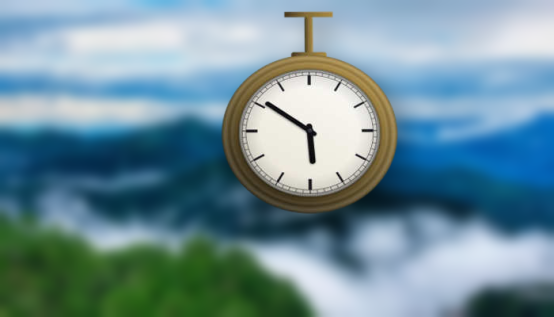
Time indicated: 5:51
